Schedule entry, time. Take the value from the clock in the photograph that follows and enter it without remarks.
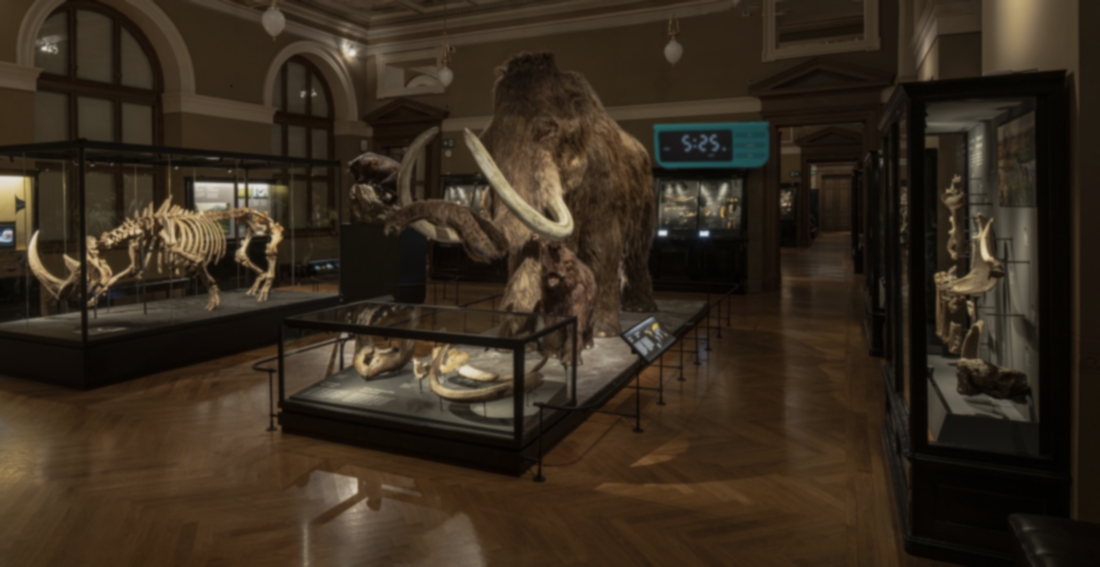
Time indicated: 5:25
